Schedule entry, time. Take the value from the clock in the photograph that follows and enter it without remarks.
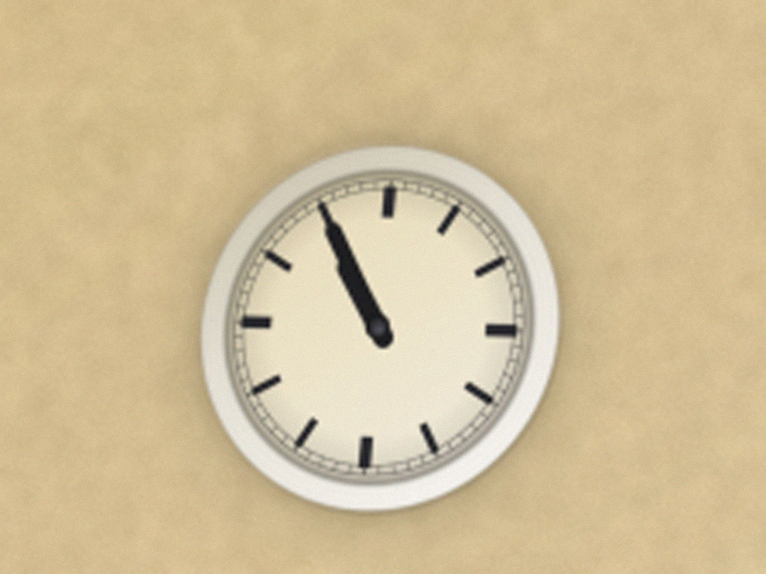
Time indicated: 10:55
